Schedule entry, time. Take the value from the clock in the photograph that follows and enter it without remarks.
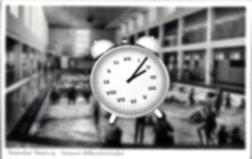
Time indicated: 2:07
